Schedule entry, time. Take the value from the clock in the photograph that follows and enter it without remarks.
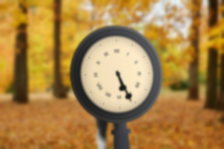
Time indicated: 5:26
